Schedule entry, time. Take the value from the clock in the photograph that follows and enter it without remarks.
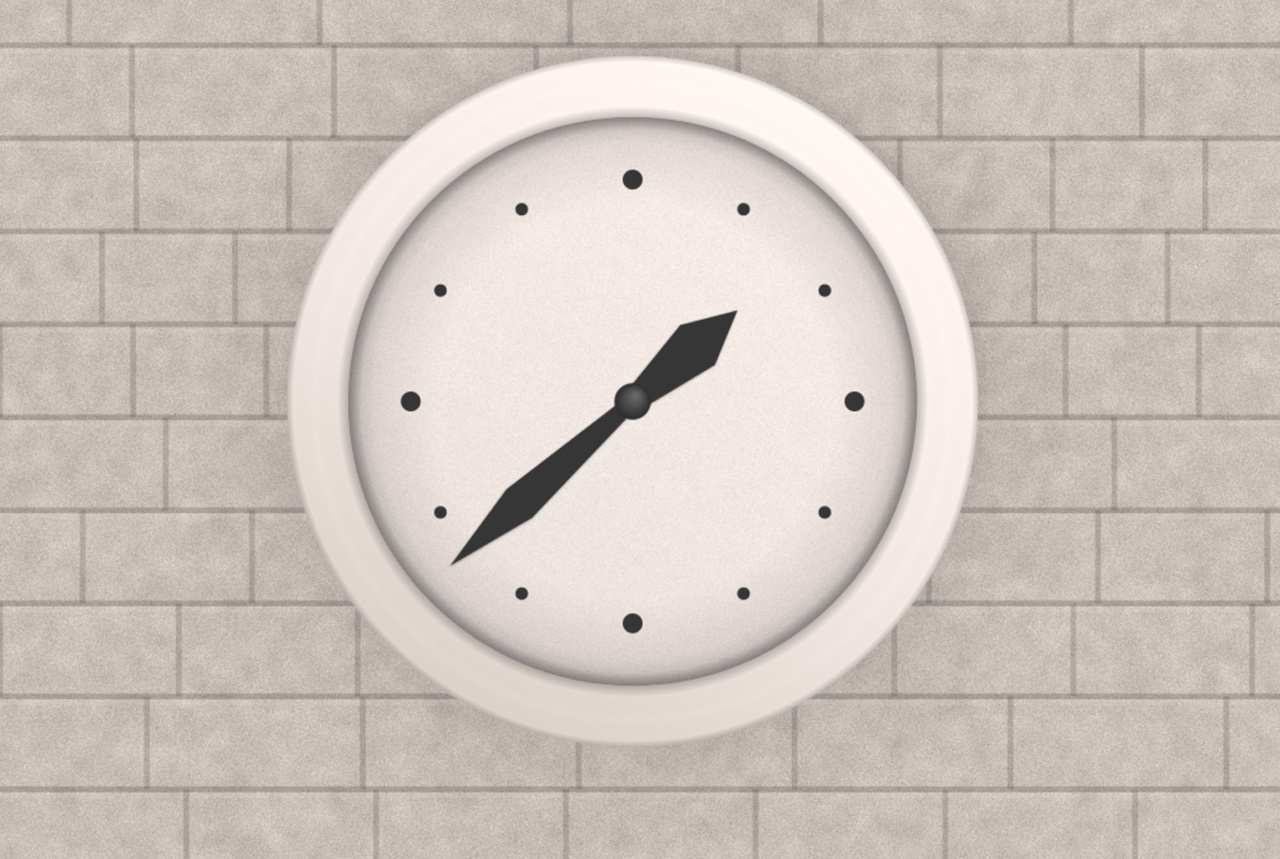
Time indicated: 1:38
